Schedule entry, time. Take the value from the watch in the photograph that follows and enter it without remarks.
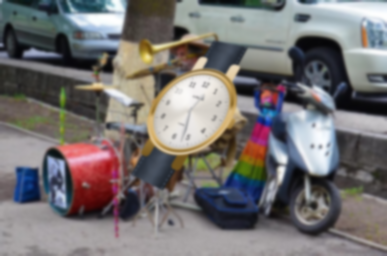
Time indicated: 12:27
